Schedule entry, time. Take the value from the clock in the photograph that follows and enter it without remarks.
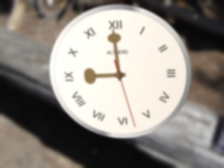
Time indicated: 8:59:28
